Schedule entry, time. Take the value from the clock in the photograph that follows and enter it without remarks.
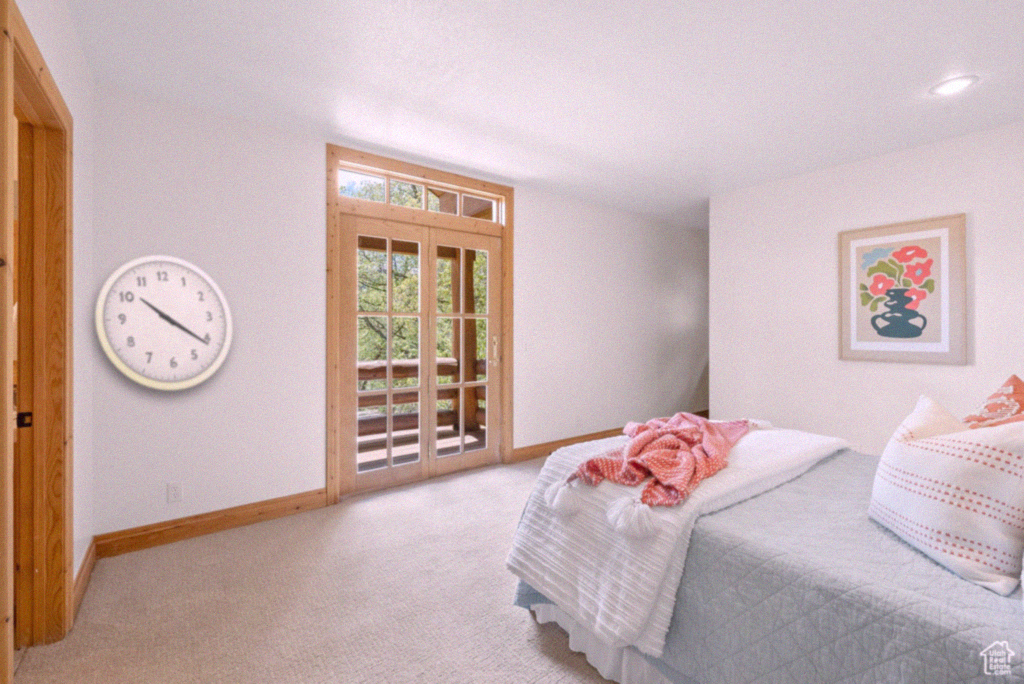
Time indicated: 10:21
